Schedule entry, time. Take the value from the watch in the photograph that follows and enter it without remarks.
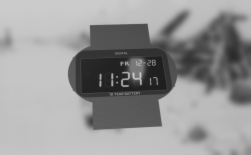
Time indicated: 11:24:17
